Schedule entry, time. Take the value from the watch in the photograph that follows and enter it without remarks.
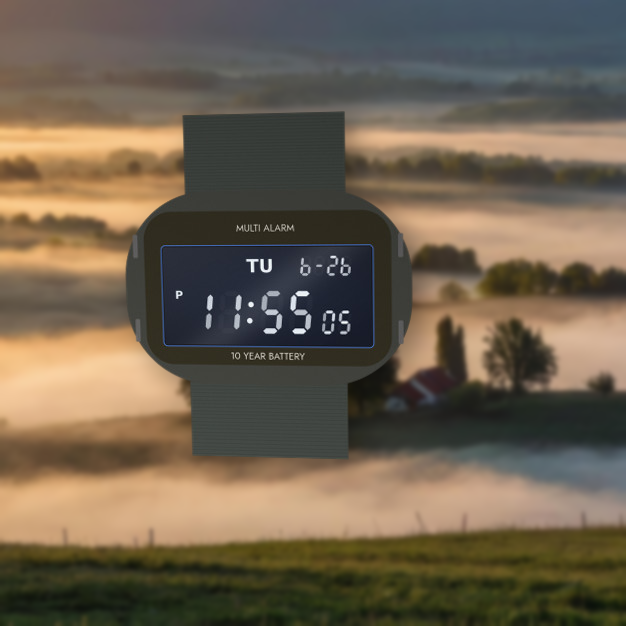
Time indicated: 11:55:05
